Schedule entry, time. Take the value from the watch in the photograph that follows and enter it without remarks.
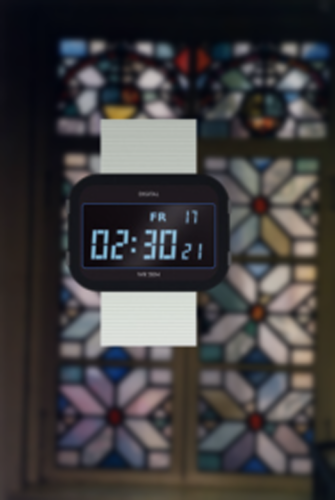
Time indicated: 2:30:21
